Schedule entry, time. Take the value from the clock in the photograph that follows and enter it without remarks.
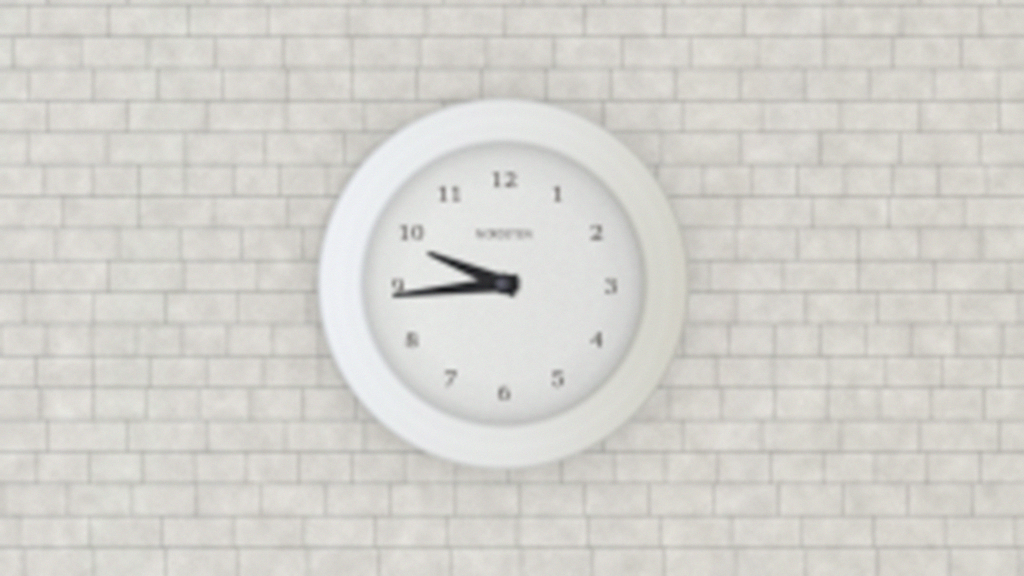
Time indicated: 9:44
